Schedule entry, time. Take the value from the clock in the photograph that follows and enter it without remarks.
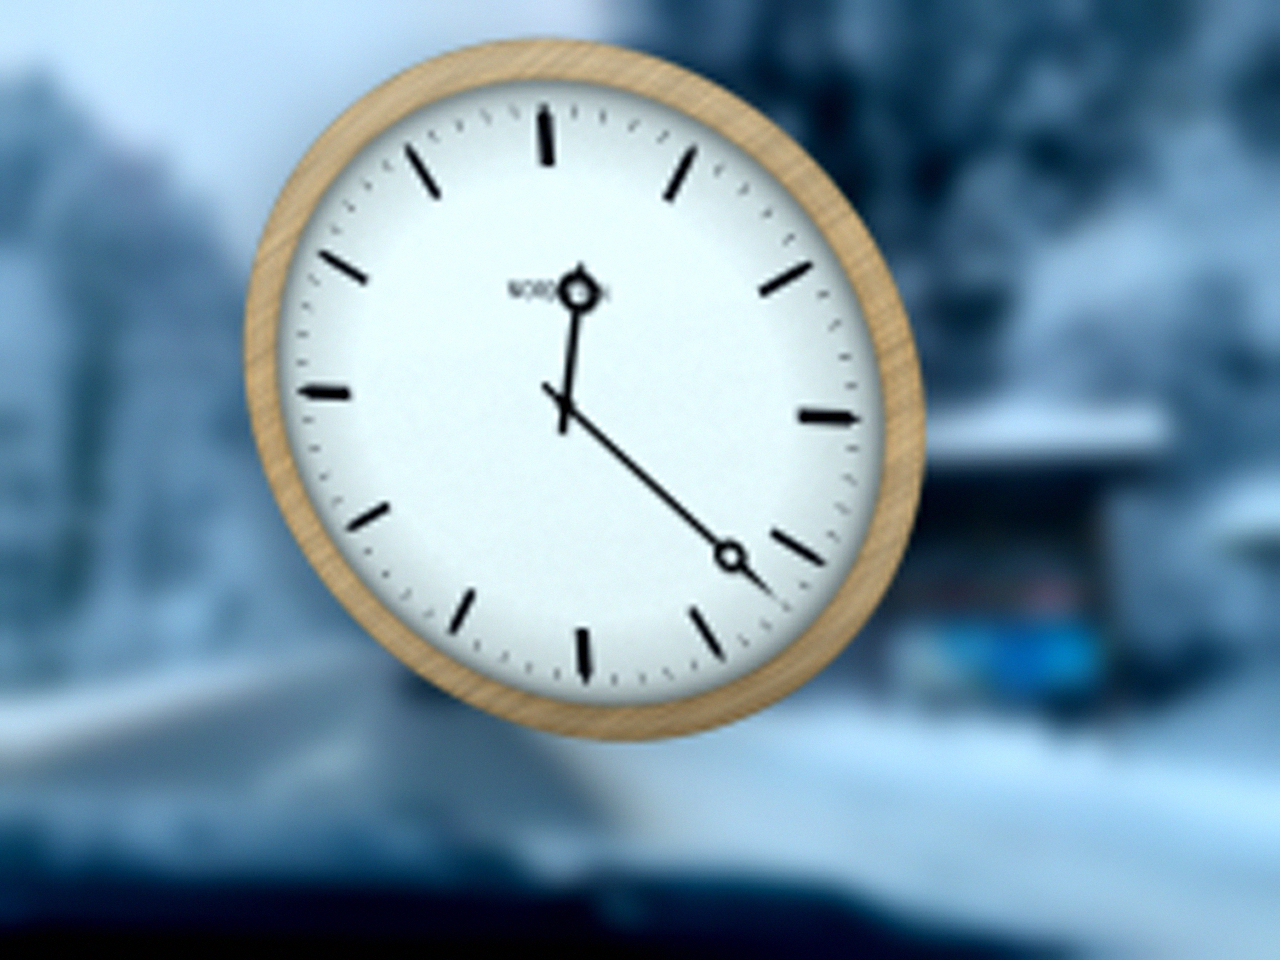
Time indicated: 12:22
